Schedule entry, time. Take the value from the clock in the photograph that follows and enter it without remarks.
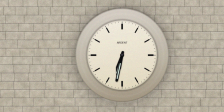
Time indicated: 6:32
